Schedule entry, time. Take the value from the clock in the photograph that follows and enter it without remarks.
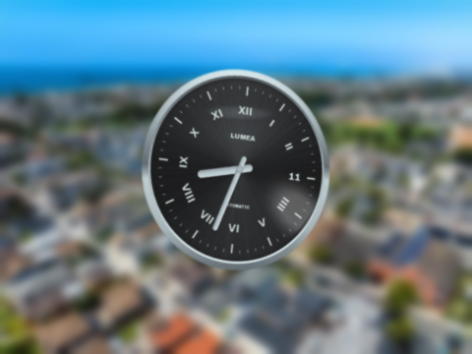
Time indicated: 8:33
